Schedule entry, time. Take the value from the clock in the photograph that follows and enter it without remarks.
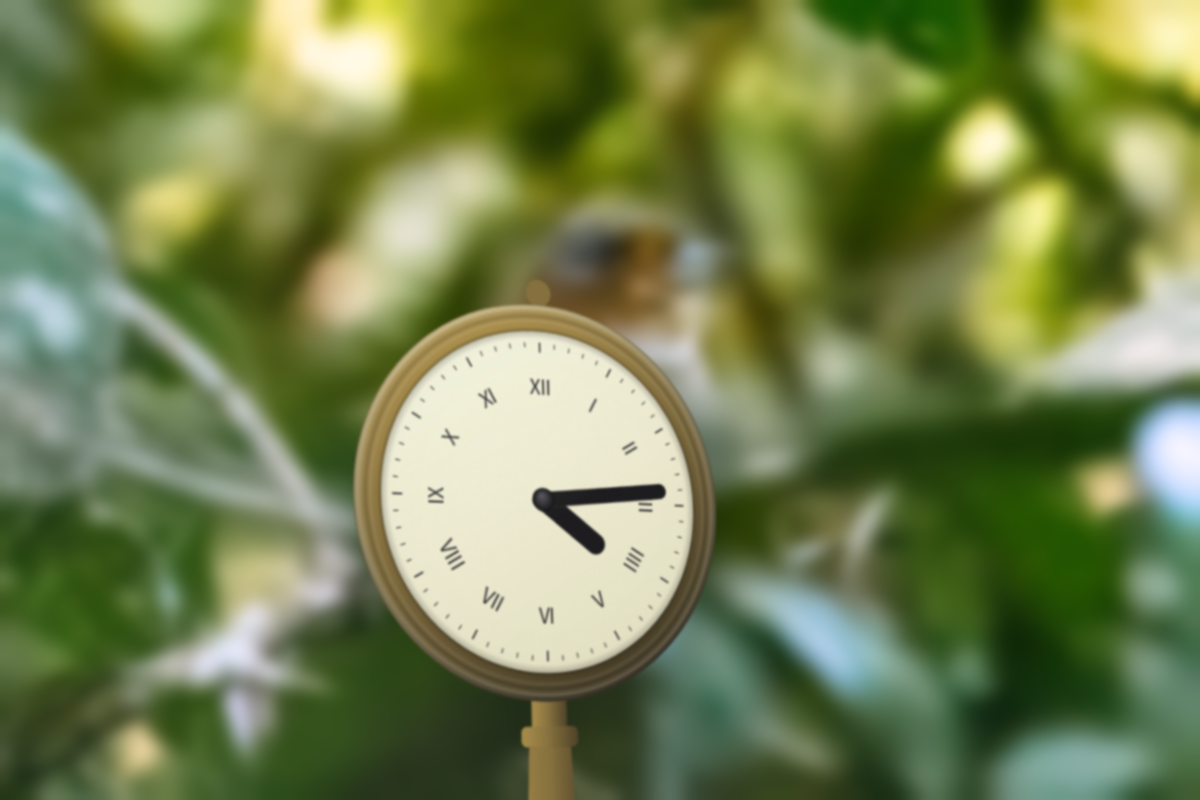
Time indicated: 4:14
